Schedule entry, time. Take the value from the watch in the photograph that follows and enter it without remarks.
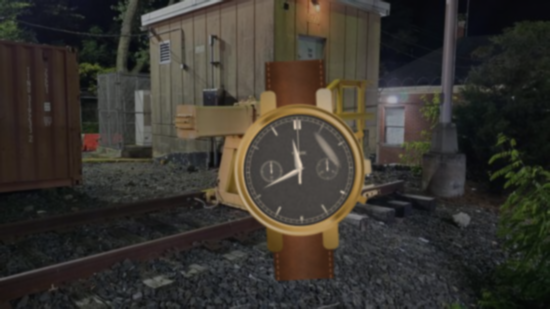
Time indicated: 11:41
